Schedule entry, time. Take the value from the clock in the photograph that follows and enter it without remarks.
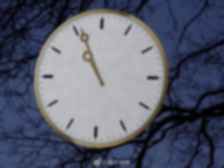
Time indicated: 10:56
